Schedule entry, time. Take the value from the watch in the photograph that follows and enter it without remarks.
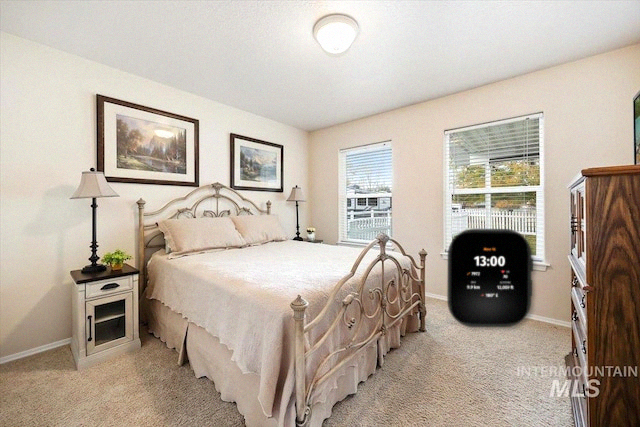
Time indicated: 13:00
